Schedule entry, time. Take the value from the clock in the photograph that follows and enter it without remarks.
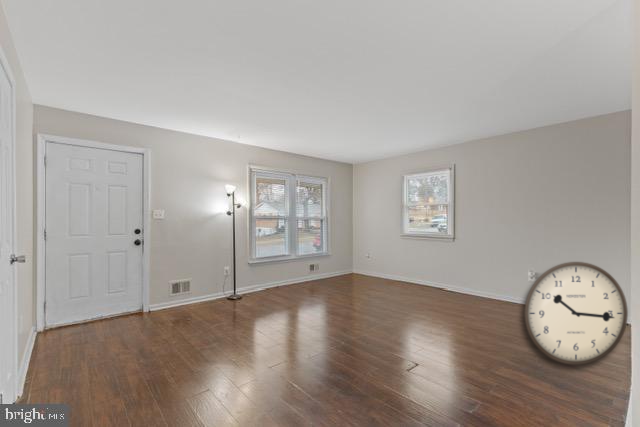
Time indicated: 10:16
